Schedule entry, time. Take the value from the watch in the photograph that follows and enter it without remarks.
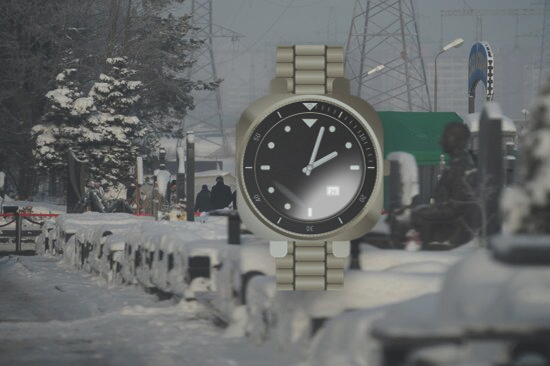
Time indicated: 2:03
